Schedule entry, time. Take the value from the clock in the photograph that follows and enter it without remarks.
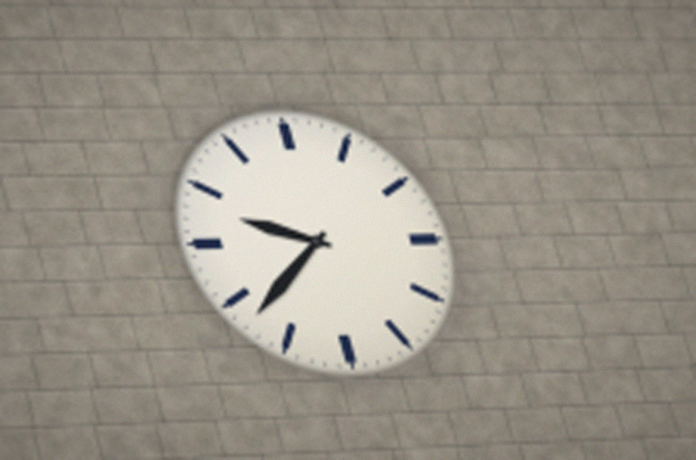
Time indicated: 9:38
